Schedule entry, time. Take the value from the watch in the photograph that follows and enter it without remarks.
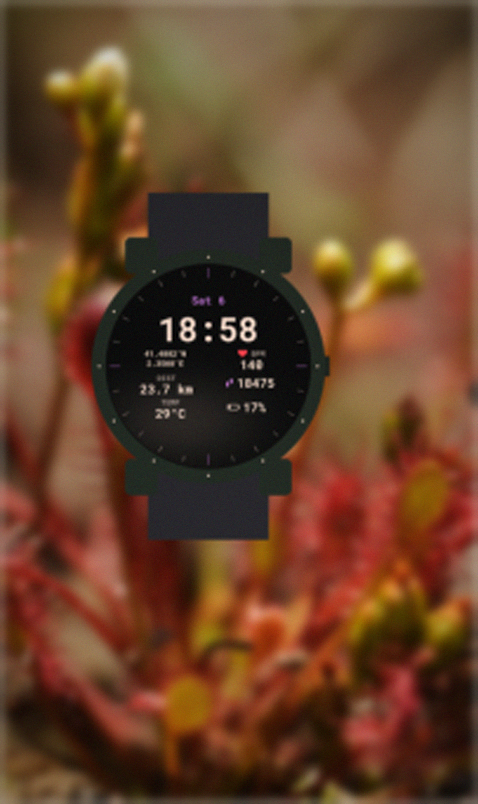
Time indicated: 18:58
